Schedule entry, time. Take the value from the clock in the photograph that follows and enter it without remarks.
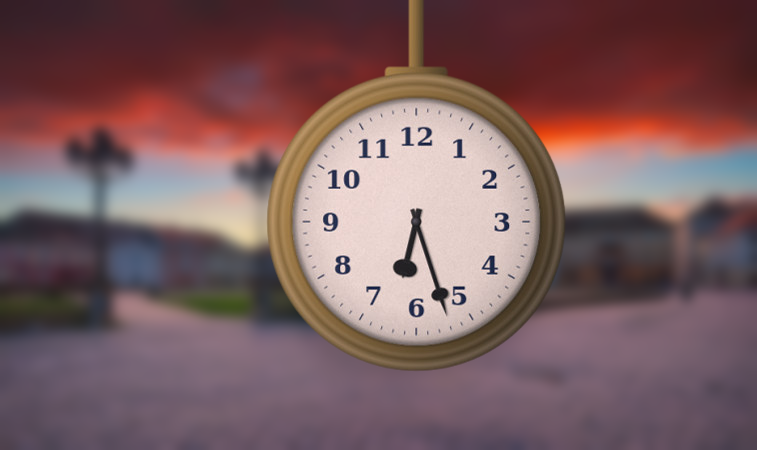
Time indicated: 6:27
